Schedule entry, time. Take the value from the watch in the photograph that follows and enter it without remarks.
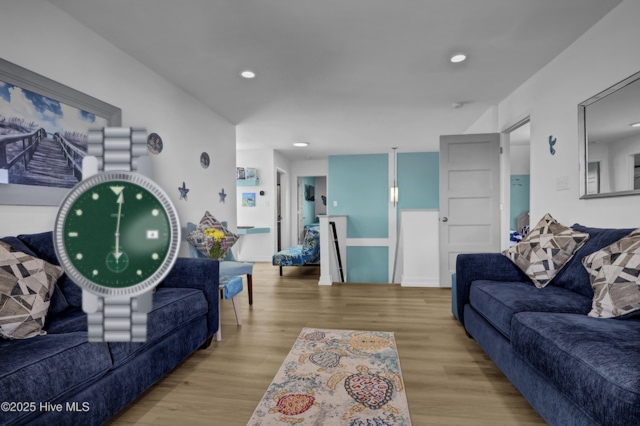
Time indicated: 6:01
